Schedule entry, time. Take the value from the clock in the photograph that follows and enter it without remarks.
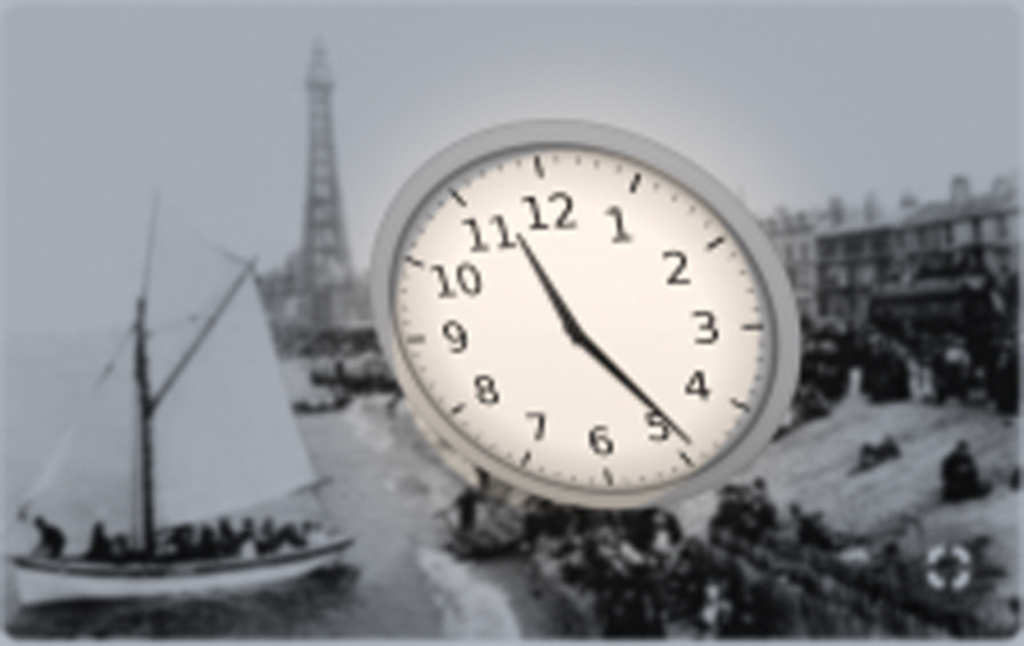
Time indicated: 11:24
